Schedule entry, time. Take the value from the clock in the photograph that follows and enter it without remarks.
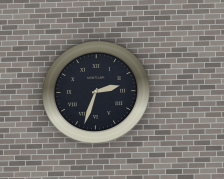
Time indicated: 2:33
